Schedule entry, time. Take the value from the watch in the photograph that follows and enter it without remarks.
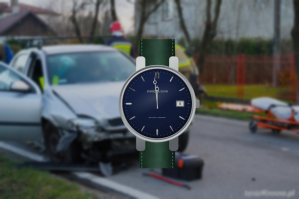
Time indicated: 11:59
